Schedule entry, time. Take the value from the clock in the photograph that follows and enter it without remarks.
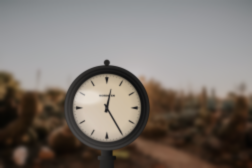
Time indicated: 12:25
